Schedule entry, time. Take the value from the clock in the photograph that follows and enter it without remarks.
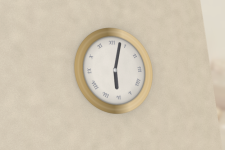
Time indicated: 6:03
